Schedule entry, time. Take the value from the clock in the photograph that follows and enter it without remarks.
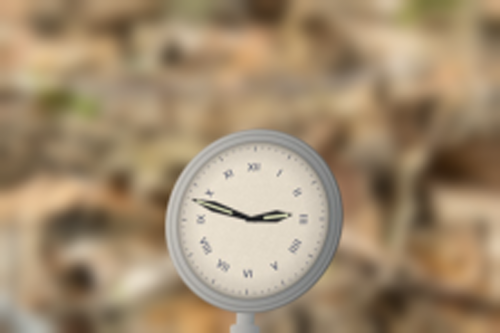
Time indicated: 2:48
